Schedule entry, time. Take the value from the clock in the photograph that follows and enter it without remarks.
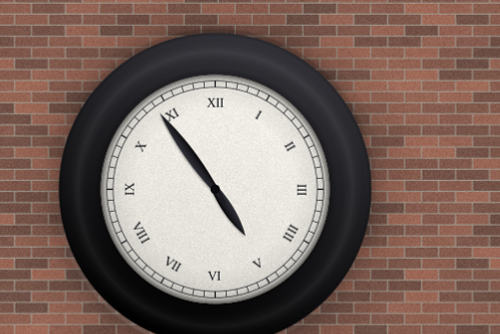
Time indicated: 4:54
